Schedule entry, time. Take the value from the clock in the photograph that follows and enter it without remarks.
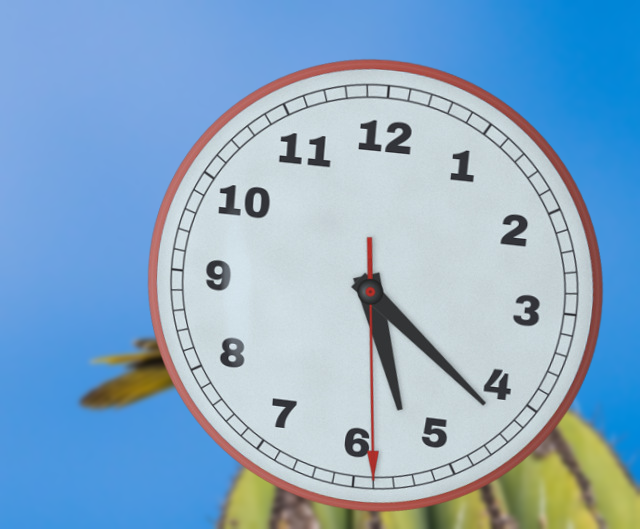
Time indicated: 5:21:29
